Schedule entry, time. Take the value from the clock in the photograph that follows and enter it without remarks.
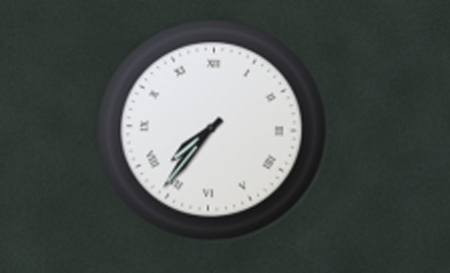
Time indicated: 7:36
